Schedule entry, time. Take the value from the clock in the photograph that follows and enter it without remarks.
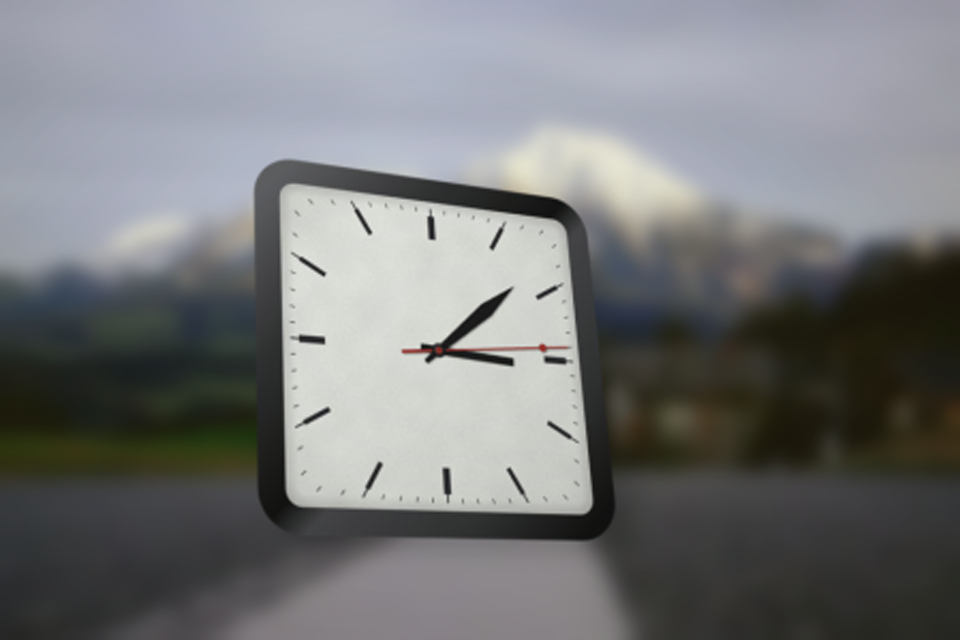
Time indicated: 3:08:14
